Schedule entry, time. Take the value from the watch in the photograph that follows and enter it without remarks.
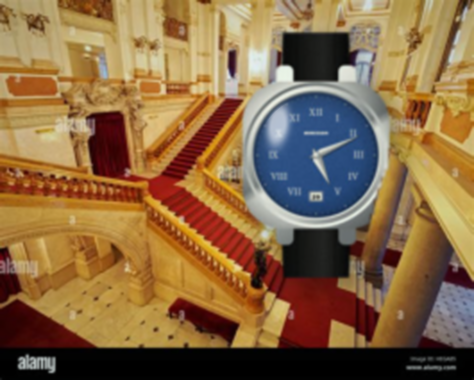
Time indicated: 5:11
